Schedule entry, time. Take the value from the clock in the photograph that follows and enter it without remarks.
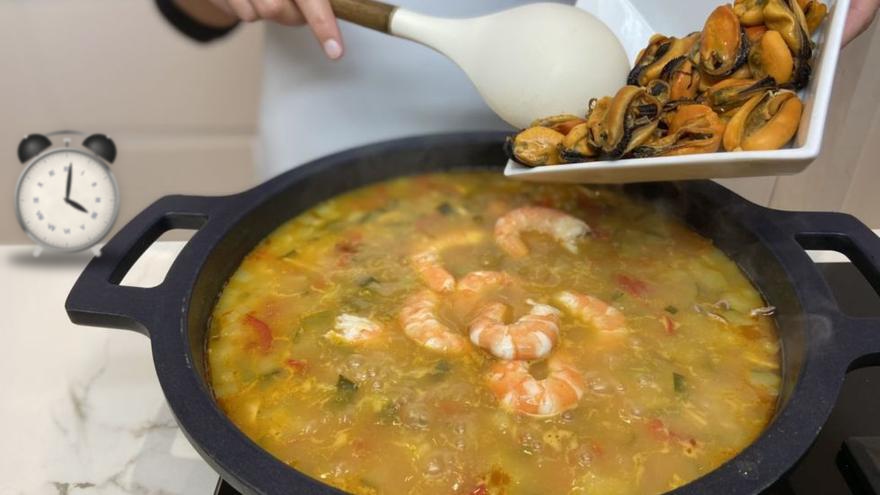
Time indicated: 4:01
